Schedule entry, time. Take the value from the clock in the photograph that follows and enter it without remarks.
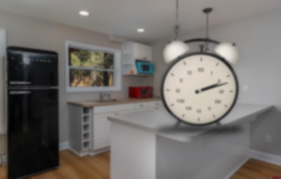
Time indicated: 2:12
